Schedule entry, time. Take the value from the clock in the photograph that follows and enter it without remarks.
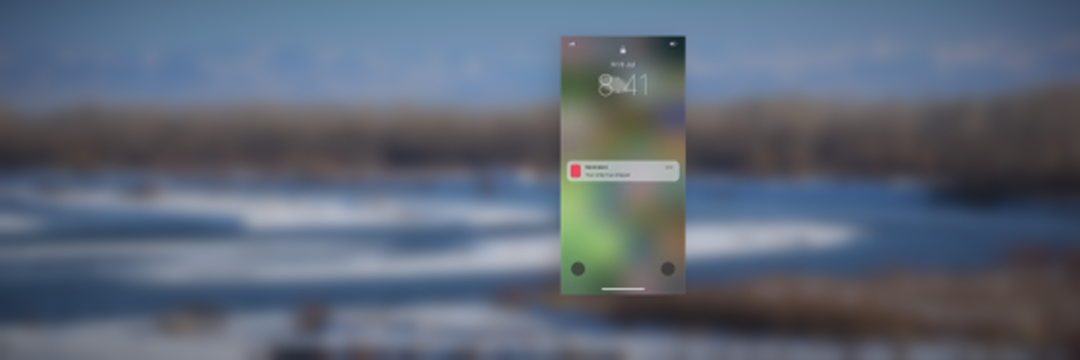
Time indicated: 8:41
